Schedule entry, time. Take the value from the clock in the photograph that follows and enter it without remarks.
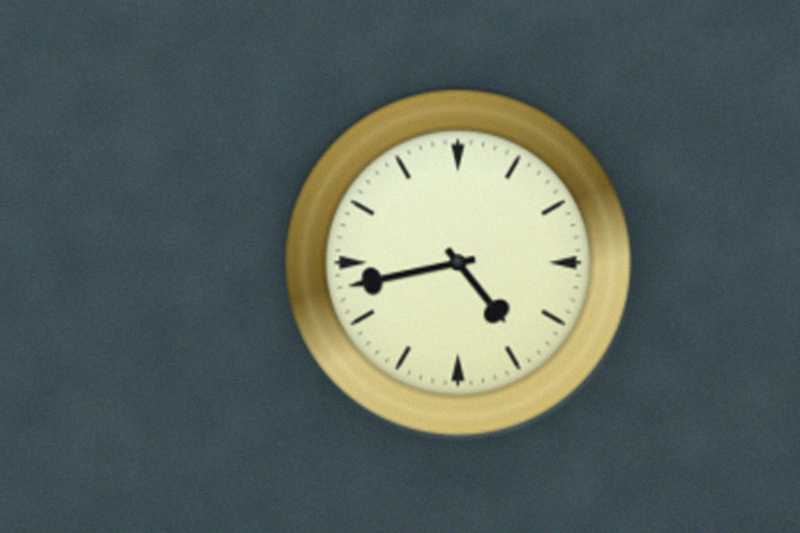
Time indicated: 4:43
